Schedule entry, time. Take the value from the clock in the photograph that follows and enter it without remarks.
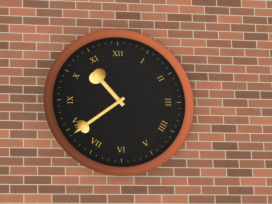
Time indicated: 10:39
